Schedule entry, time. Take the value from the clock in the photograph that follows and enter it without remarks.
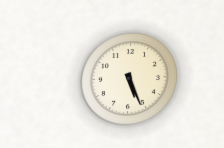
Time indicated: 5:26
